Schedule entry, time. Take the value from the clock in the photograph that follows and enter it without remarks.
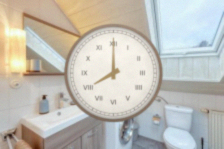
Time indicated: 8:00
